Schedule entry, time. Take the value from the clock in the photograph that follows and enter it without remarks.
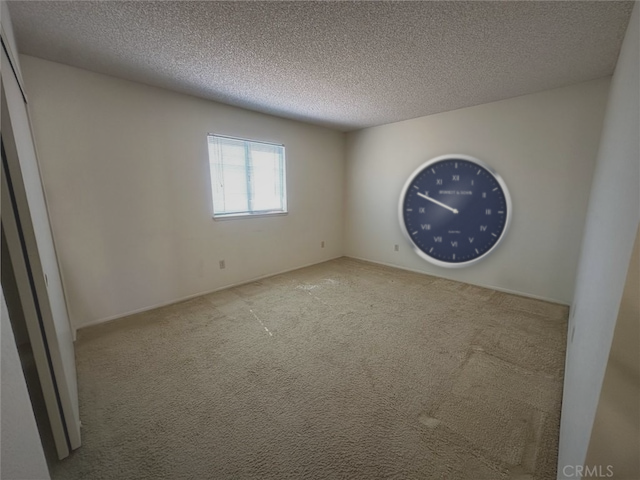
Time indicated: 9:49
